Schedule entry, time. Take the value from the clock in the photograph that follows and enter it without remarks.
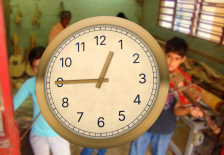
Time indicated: 12:45
